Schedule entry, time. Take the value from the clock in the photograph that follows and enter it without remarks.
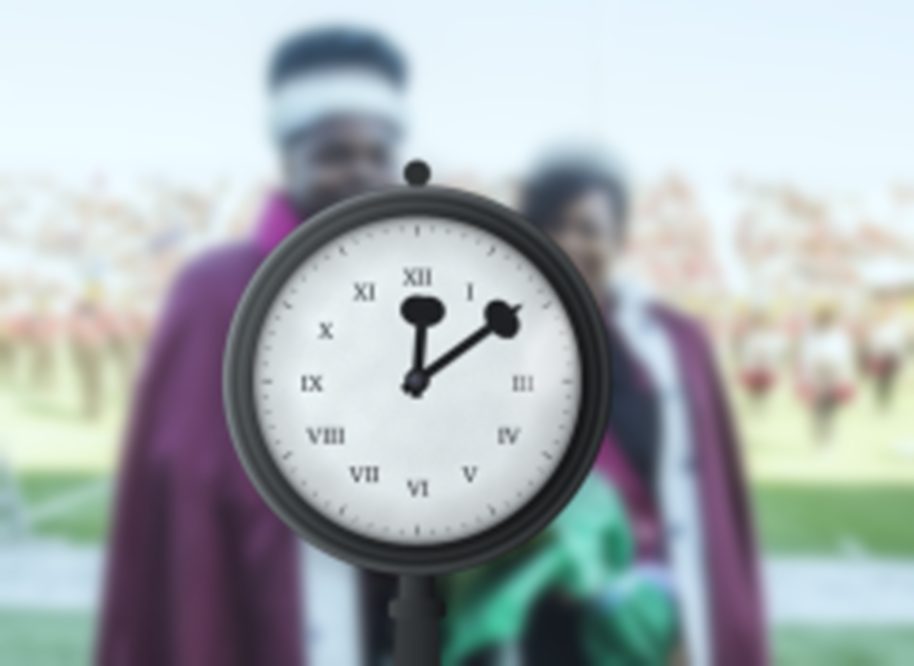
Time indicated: 12:09
